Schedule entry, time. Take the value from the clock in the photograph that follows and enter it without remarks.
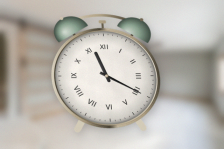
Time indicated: 11:20
